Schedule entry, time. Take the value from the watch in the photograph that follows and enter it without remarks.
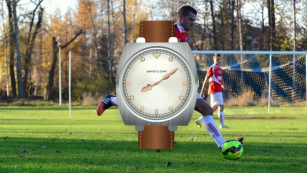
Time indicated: 8:09
